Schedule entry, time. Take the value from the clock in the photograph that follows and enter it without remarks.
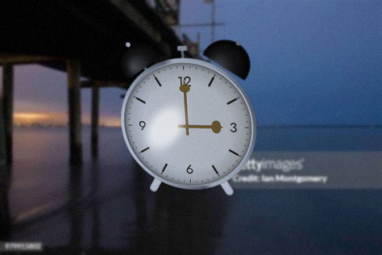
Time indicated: 3:00
